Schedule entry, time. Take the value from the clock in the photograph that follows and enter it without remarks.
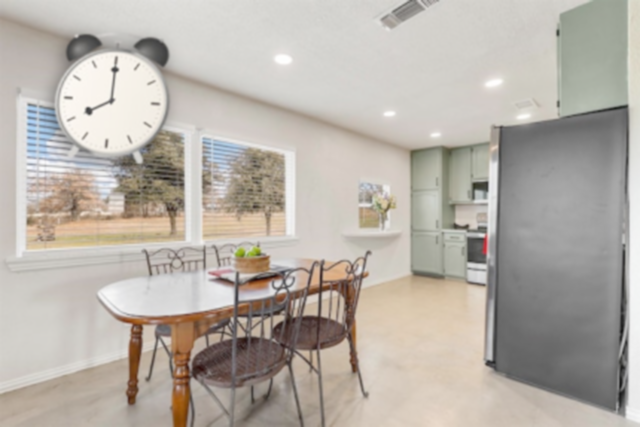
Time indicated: 8:00
